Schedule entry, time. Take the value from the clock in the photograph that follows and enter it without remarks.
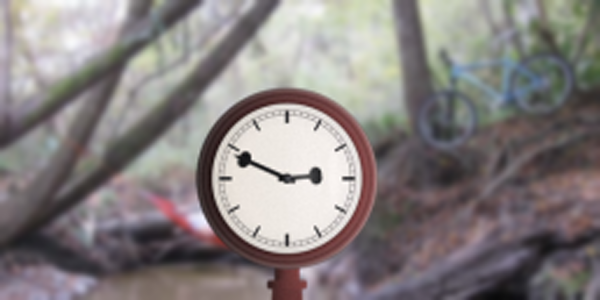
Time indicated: 2:49
